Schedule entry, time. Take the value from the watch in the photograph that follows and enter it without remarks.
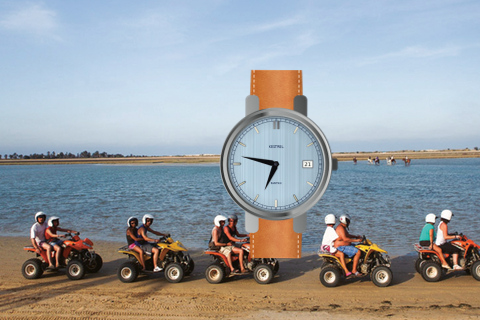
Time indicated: 6:47
